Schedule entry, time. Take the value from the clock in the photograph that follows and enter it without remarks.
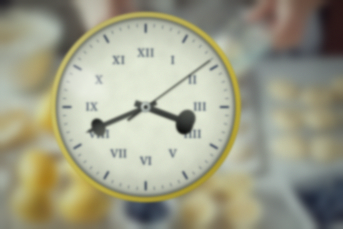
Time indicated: 3:41:09
